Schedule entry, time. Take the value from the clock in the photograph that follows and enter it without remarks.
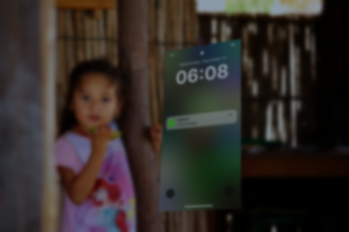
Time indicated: 6:08
